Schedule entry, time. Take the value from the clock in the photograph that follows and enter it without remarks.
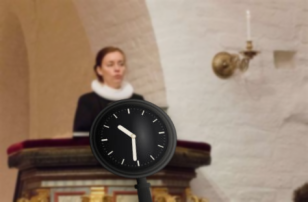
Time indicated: 10:31
